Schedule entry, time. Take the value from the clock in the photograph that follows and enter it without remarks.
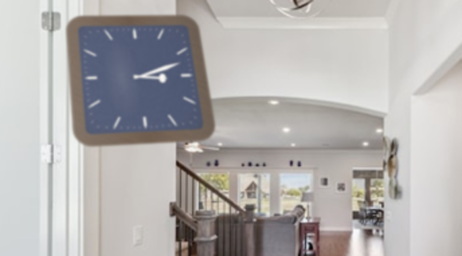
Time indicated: 3:12
